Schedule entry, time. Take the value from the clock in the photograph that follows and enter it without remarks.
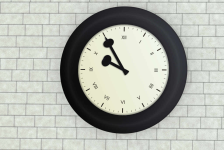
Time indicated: 9:55
